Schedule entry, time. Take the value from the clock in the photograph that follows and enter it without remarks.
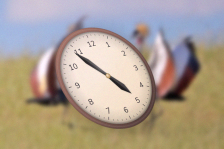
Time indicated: 4:54
